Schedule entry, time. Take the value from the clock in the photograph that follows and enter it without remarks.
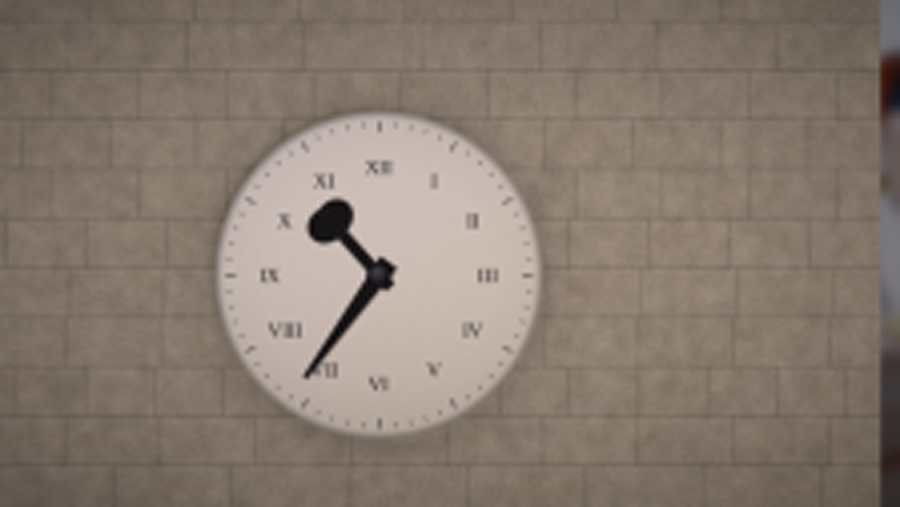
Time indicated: 10:36
